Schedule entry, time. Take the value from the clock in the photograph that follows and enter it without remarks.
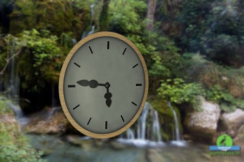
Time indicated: 5:46
